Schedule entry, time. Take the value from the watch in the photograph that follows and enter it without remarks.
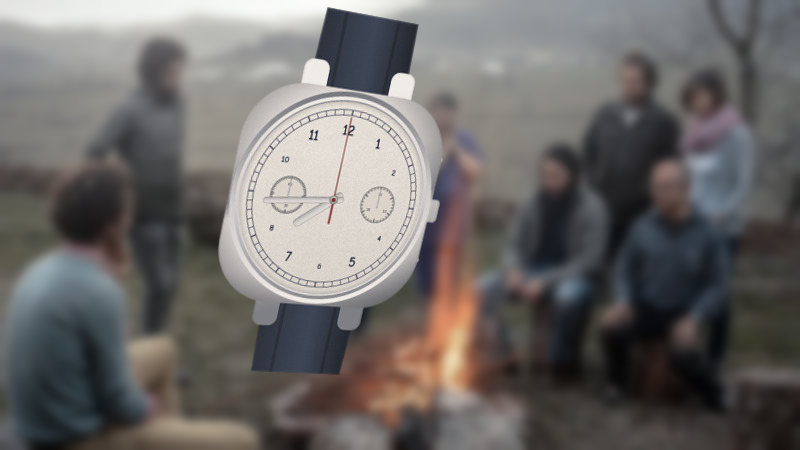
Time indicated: 7:44
